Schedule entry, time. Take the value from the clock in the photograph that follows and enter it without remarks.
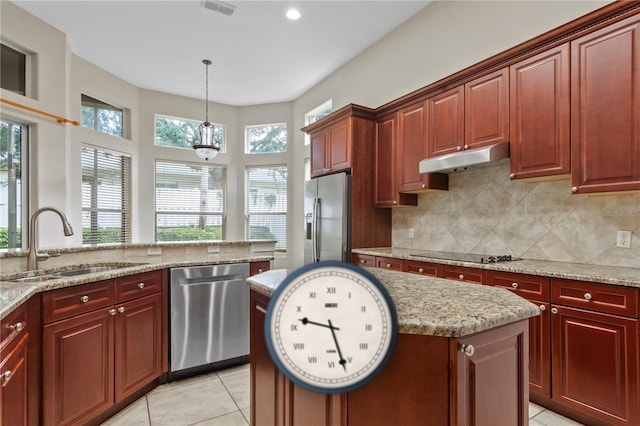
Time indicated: 9:27
